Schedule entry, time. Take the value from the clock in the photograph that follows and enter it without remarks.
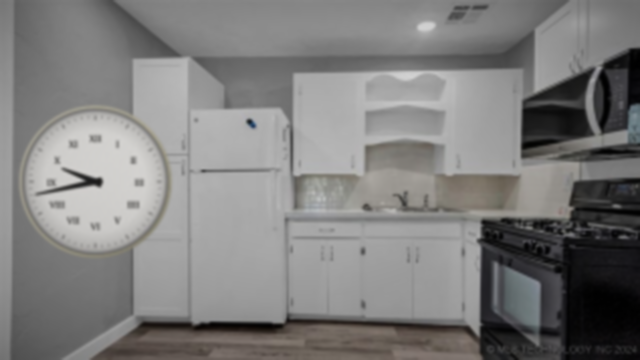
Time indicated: 9:43
